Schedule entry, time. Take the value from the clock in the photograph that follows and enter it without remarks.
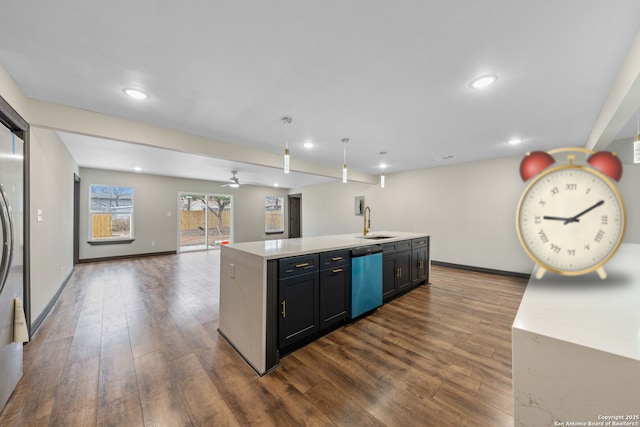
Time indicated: 9:10
